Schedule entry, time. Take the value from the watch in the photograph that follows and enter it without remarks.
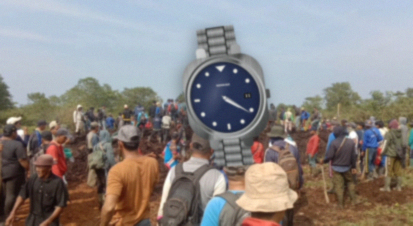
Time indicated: 4:21
